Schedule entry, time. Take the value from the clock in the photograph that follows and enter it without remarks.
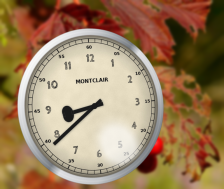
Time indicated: 8:39
